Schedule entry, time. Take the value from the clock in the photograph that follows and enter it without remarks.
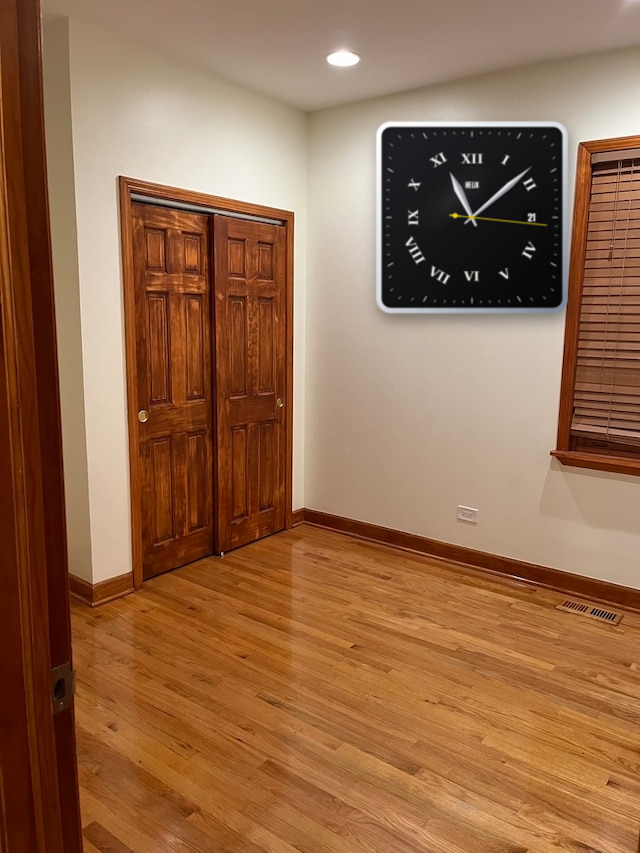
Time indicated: 11:08:16
